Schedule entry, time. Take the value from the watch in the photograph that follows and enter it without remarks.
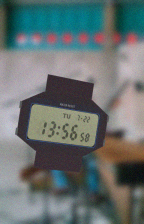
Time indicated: 13:56:58
